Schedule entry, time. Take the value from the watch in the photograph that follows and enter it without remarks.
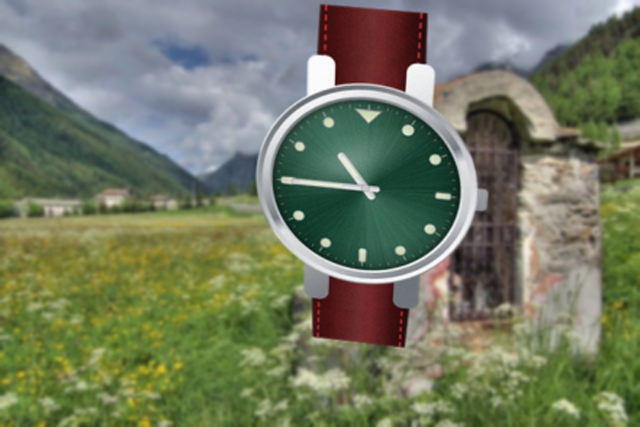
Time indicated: 10:45
